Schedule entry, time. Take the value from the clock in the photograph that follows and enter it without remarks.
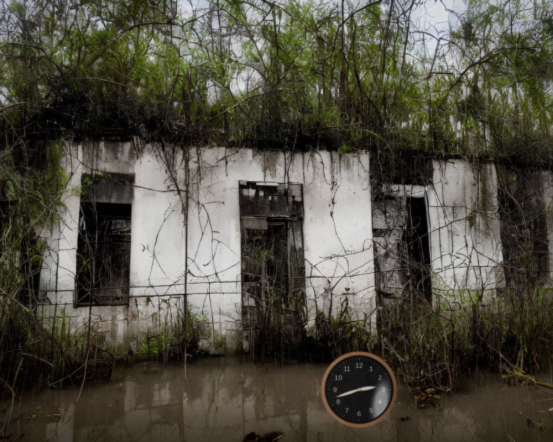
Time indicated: 2:42
